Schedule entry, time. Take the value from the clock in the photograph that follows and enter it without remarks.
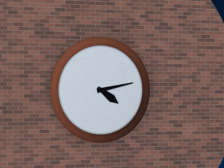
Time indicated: 4:13
